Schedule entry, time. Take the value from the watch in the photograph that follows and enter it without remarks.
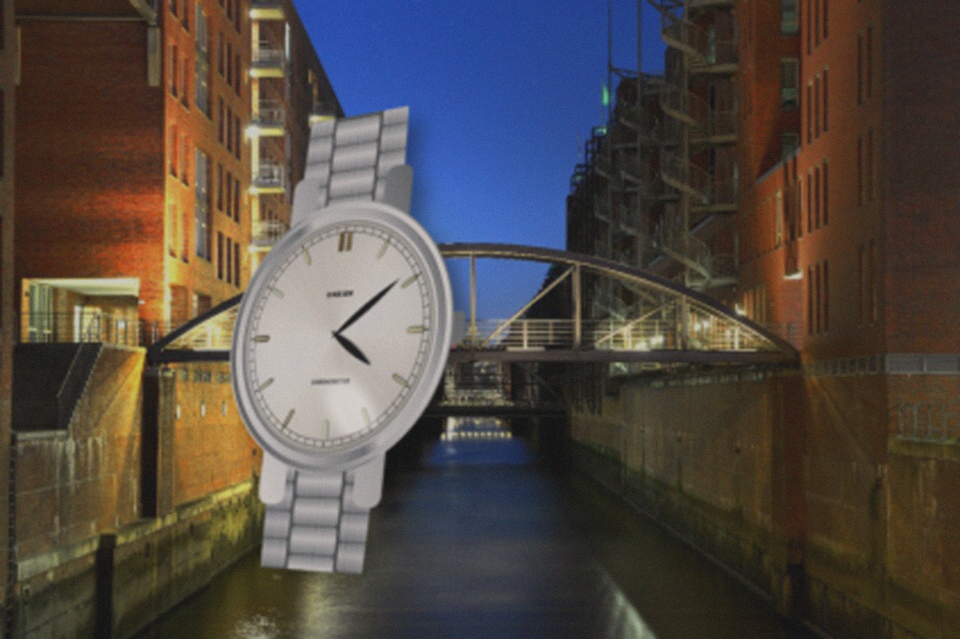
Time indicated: 4:09
